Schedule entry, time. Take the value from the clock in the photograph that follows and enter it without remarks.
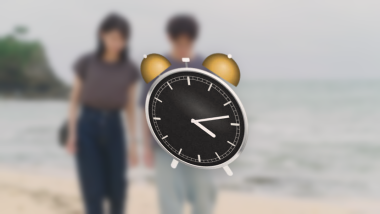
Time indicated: 4:13
